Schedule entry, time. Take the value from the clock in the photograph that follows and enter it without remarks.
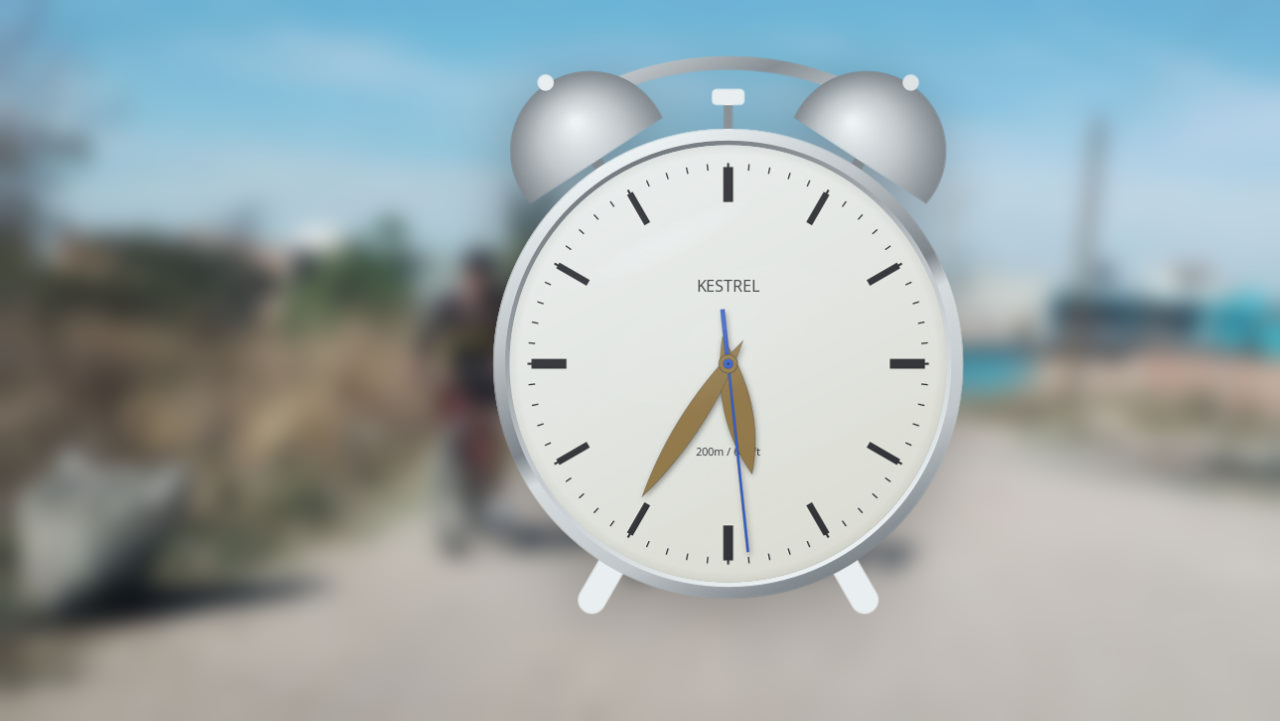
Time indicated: 5:35:29
